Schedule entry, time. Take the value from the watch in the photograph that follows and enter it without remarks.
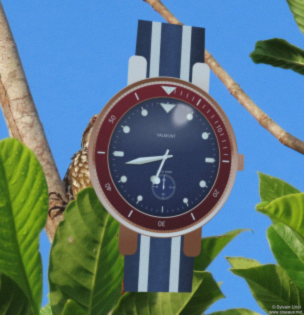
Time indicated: 6:43
